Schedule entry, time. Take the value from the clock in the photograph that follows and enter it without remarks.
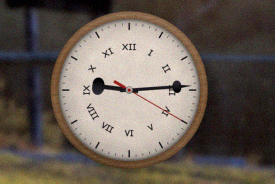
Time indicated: 9:14:20
